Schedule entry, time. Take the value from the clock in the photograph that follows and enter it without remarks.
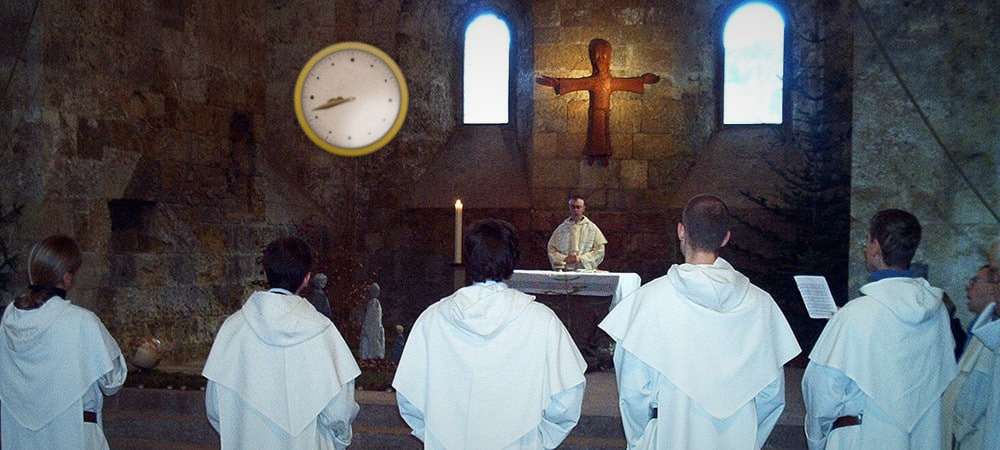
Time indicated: 8:42
